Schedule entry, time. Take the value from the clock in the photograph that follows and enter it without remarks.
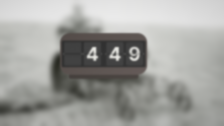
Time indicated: 4:49
